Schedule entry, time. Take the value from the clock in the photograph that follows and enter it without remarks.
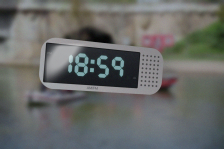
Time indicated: 18:59
